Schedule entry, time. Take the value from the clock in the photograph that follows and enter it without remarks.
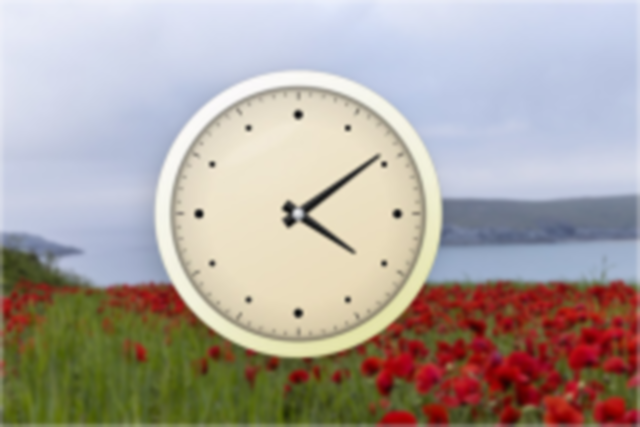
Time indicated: 4:09
